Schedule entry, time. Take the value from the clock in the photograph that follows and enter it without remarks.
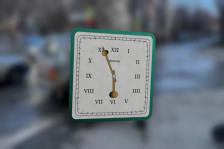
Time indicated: 5:56
